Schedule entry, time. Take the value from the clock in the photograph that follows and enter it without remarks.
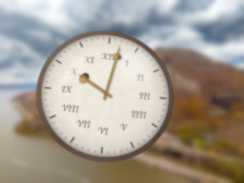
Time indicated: 10:02
